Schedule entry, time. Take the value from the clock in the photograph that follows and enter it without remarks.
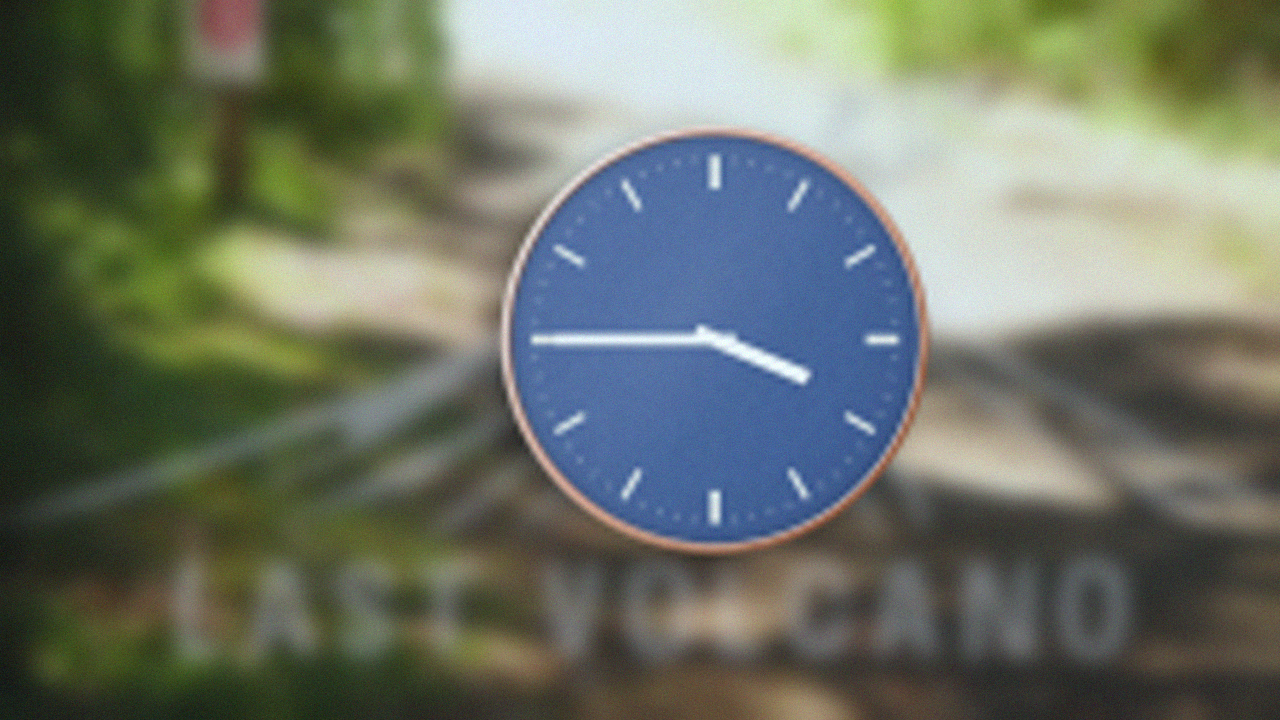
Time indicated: 3:45
